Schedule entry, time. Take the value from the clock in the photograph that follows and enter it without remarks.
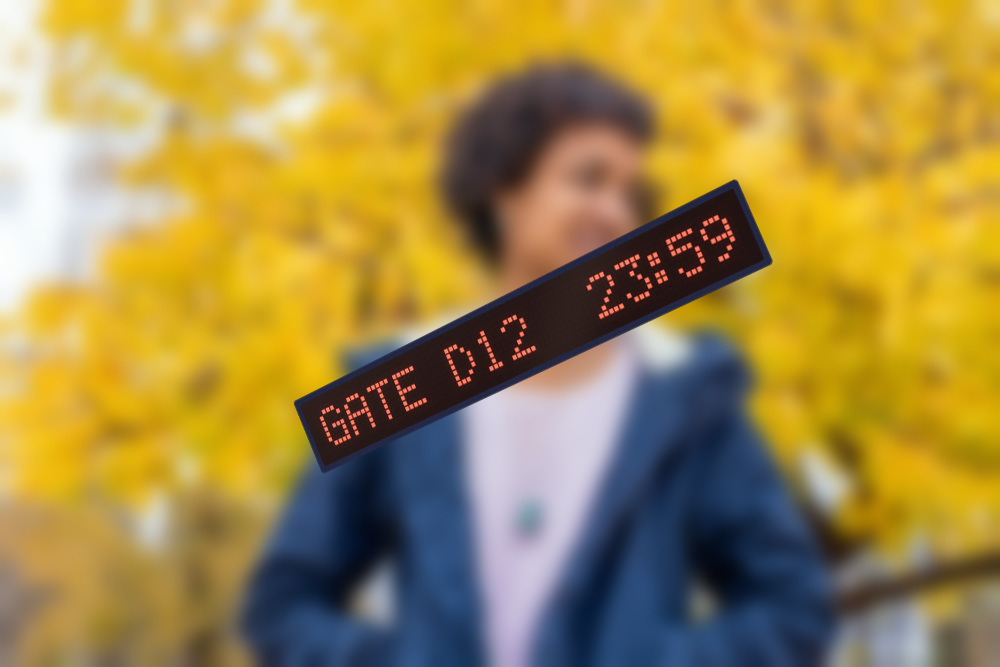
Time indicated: 23:59
